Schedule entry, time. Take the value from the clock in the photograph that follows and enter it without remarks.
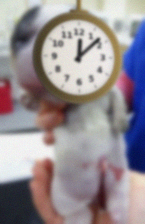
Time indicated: 12:08
